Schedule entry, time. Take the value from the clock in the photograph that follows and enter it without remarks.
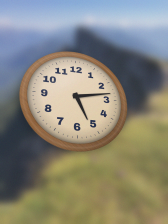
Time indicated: 5:13
